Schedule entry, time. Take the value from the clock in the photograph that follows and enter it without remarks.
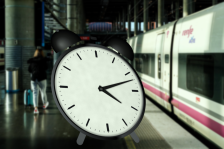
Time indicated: 4:12
